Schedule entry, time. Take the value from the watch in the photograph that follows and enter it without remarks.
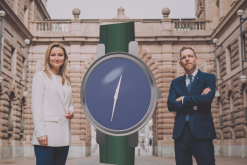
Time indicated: 12:32
